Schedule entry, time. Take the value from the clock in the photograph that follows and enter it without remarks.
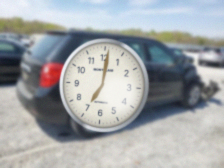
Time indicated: 7:01
